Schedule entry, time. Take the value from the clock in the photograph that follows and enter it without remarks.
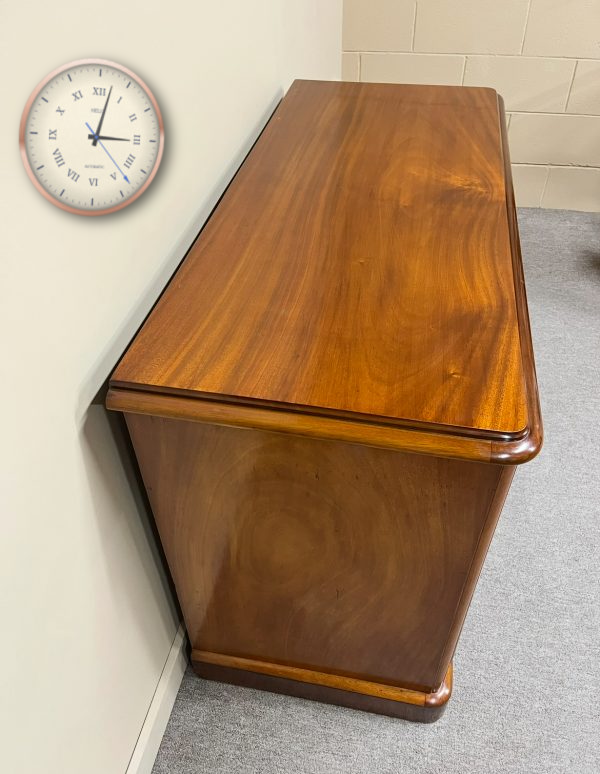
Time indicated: 3:02:23
